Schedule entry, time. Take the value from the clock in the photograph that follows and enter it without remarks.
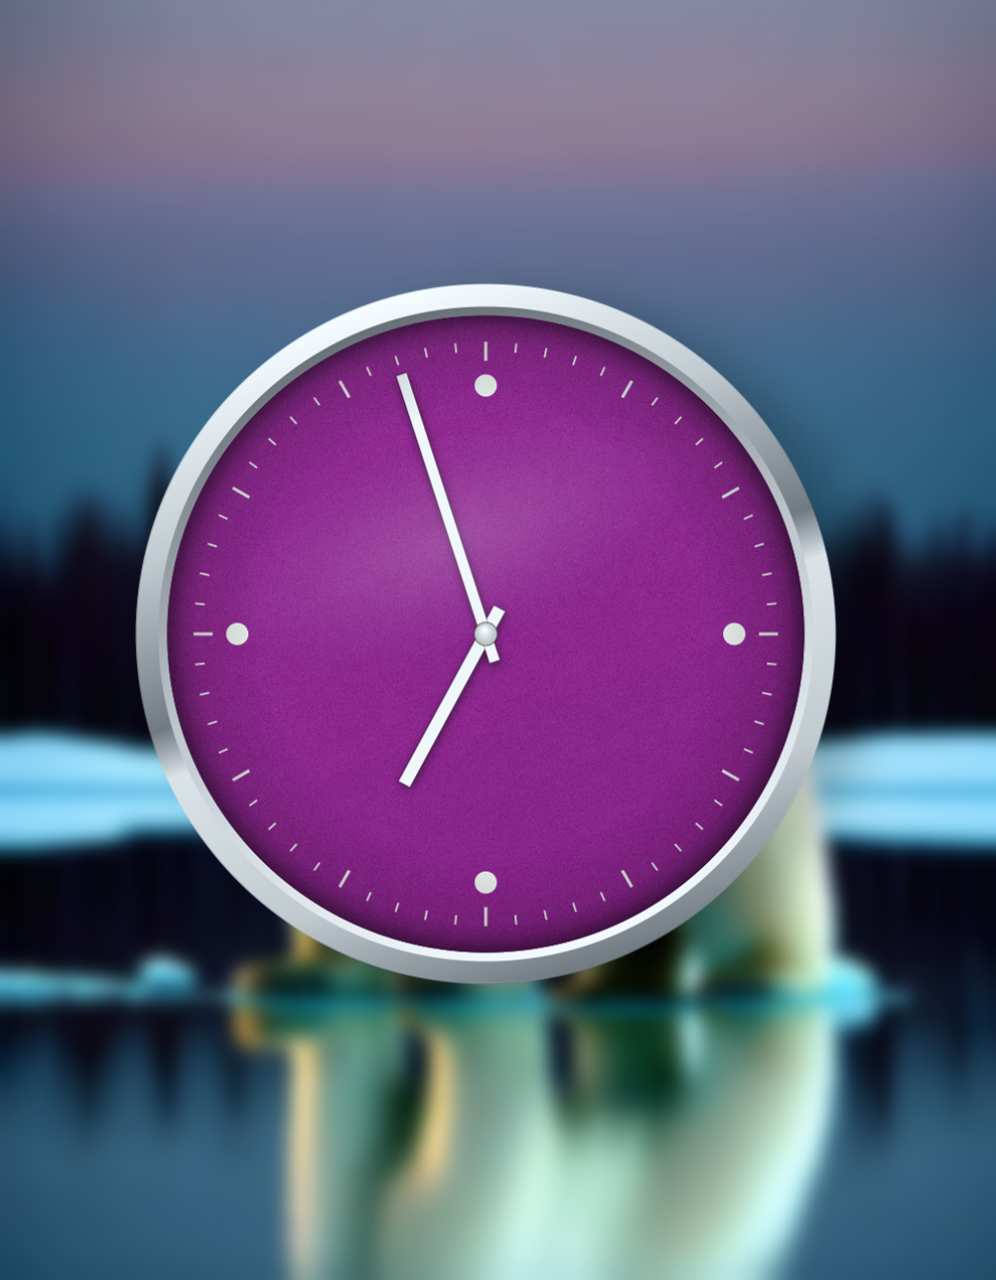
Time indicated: 6:57
